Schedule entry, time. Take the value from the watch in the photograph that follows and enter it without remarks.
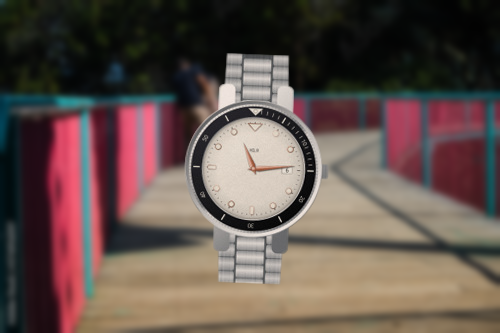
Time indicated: 11:14
